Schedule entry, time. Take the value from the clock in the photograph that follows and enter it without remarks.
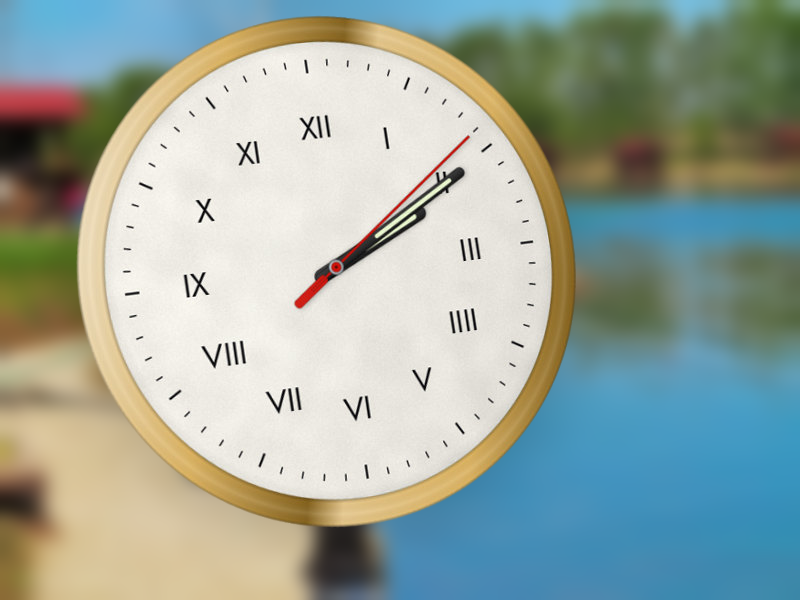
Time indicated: 2:10:09
